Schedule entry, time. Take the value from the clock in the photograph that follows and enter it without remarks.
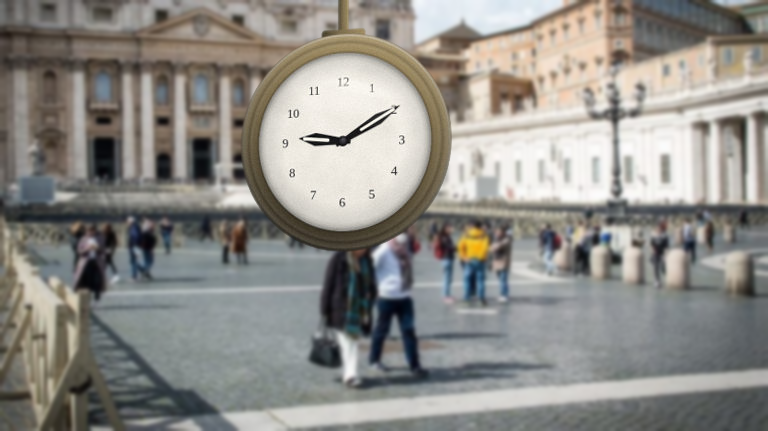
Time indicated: 9:10
